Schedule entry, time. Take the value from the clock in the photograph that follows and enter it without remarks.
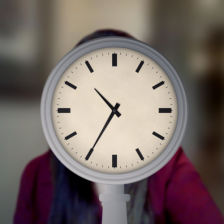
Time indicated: 10:35
